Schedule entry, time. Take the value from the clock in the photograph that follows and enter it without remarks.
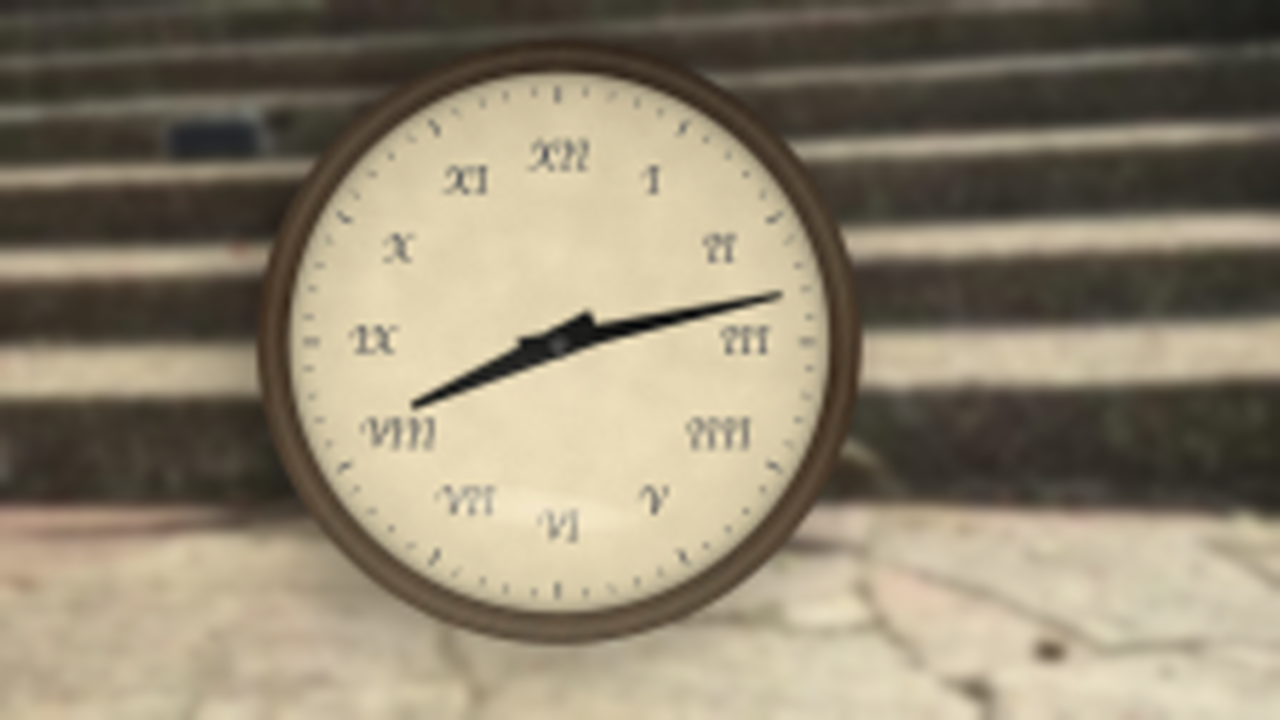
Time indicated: 8:13
